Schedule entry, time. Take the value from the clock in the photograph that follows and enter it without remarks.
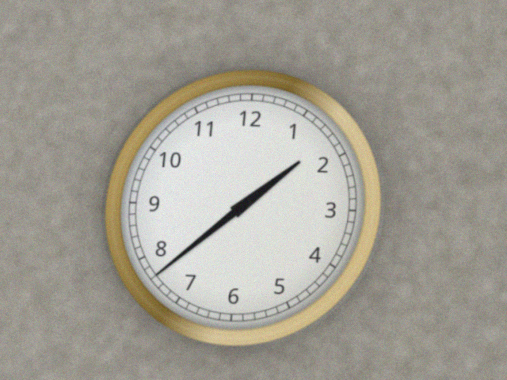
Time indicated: 1:38
